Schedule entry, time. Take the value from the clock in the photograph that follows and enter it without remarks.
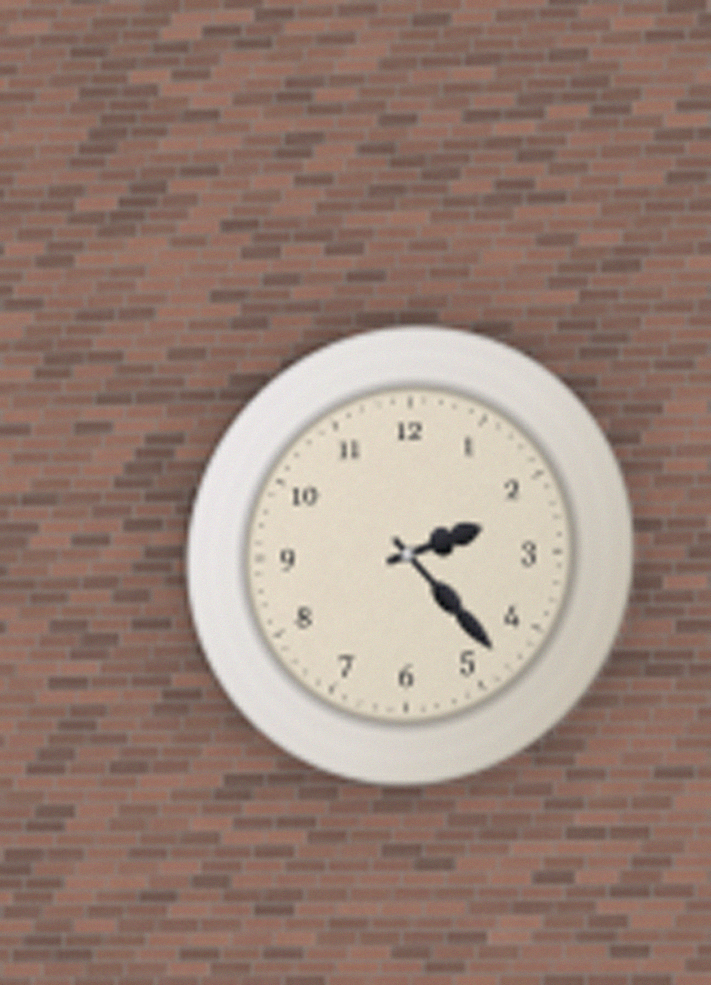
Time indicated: 2:23
